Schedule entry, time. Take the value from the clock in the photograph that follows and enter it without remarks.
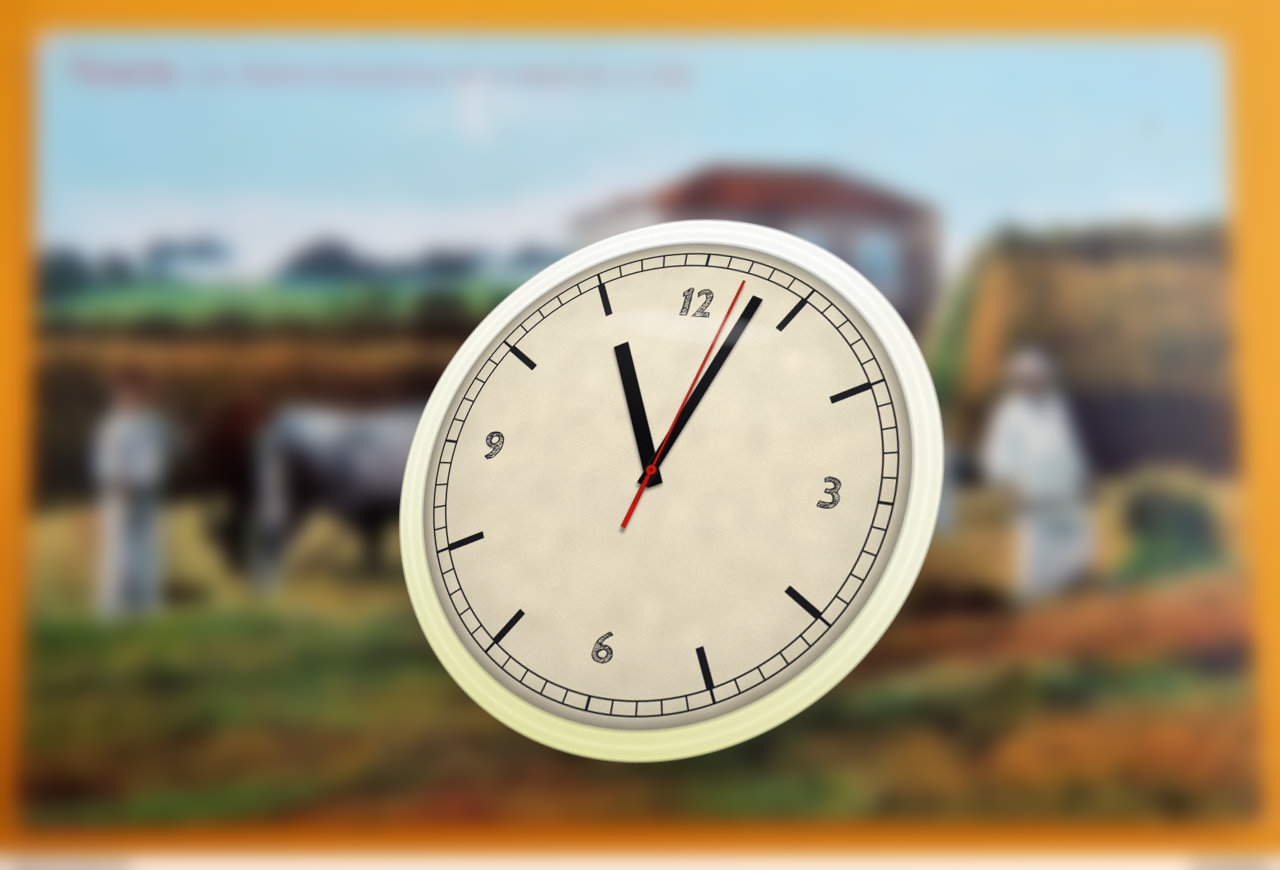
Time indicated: 11:03:02
